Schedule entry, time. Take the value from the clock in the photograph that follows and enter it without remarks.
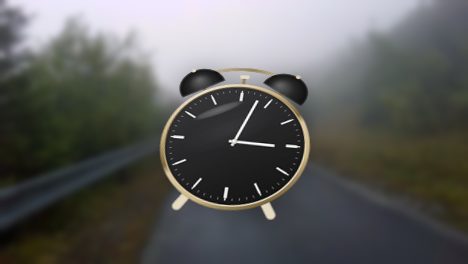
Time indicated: 3:03
